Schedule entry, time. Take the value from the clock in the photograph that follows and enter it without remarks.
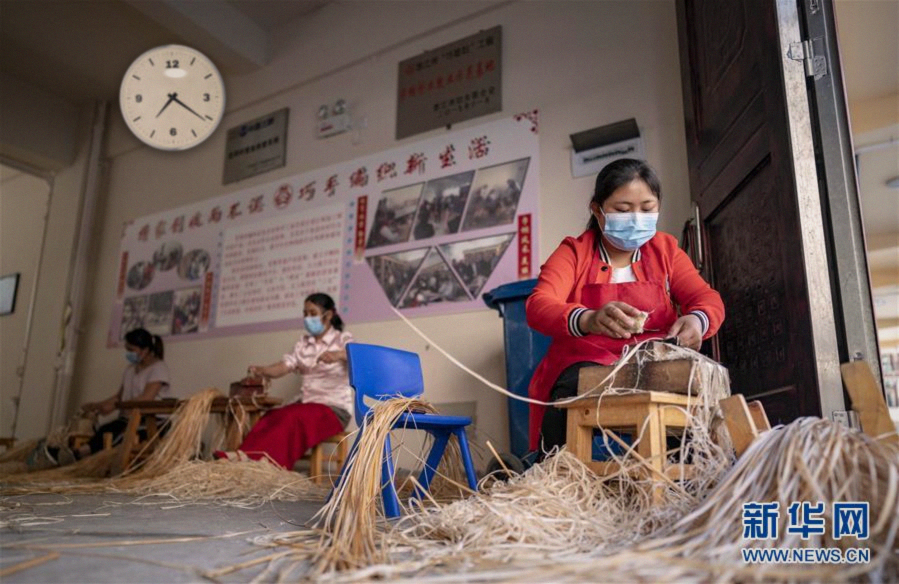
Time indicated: 7:21
